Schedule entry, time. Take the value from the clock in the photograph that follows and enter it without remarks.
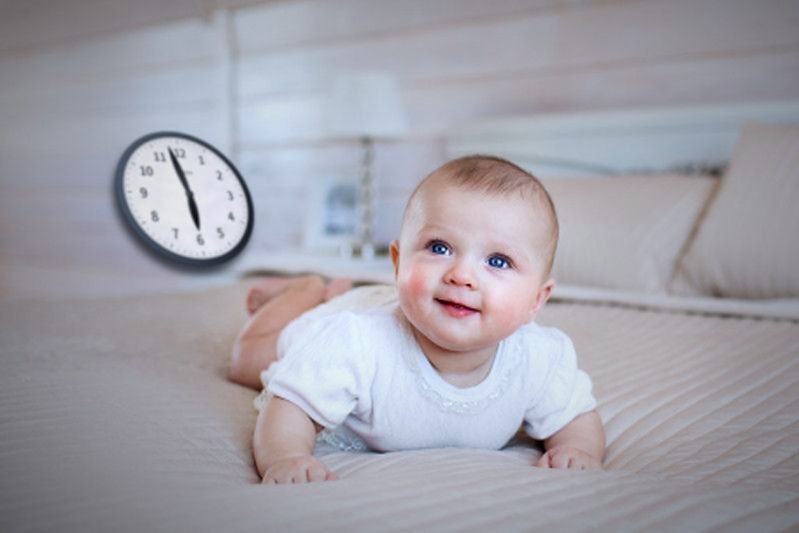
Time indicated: 5:58
